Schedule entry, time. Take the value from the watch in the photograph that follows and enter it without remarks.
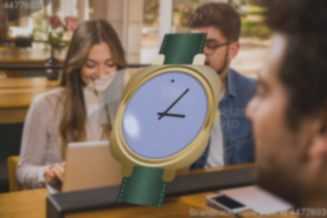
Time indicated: 3:06
